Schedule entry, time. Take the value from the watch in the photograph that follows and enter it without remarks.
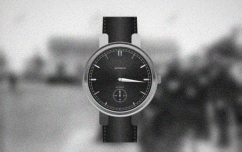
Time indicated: 3:16
